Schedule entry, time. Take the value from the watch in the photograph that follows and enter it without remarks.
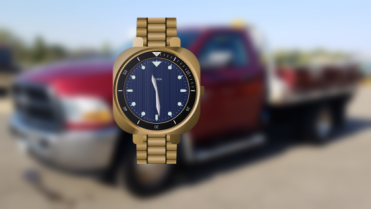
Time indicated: 11:29
